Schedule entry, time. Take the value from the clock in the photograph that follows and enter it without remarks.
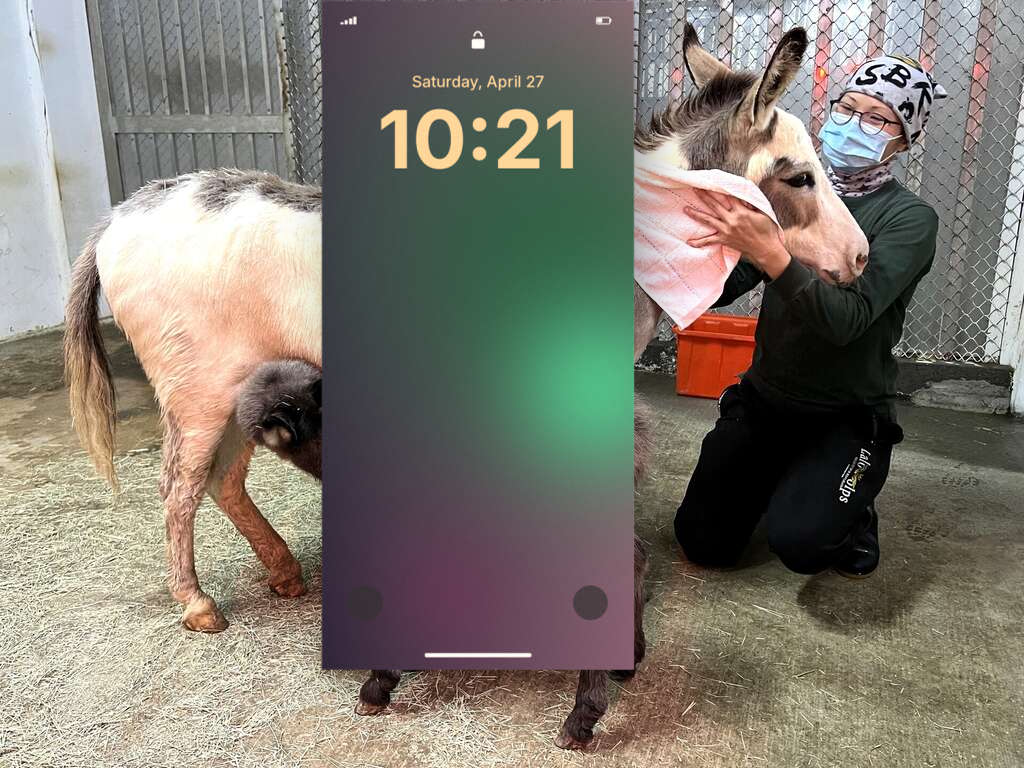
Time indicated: 10:21
